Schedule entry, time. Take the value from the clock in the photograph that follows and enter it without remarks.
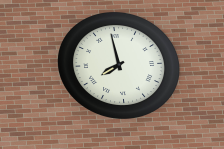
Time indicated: 7:59
